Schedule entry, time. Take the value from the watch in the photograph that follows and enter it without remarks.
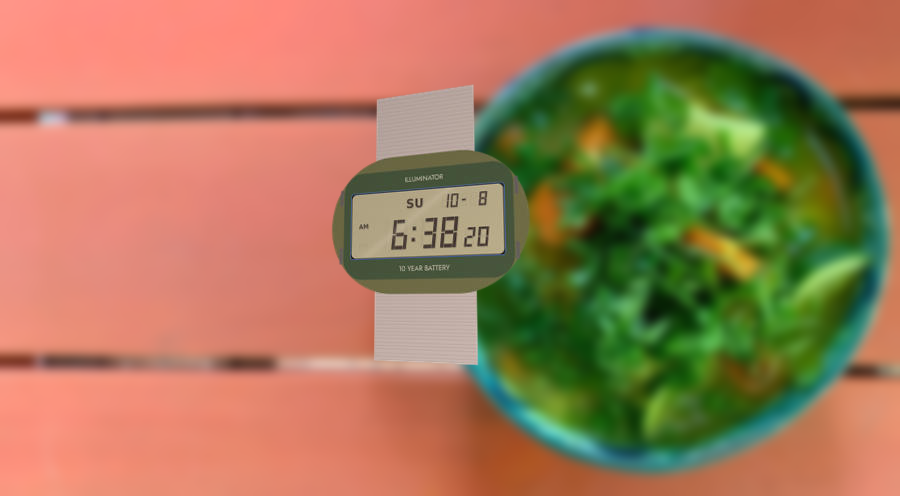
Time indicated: 6:38:20
